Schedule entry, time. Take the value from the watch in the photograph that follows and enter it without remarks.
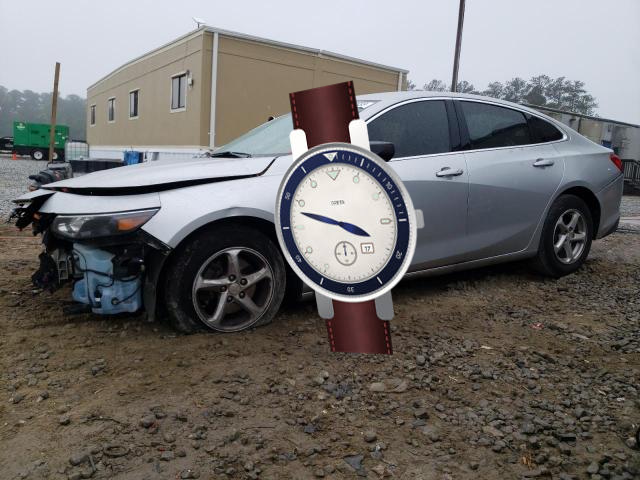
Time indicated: 3:48
